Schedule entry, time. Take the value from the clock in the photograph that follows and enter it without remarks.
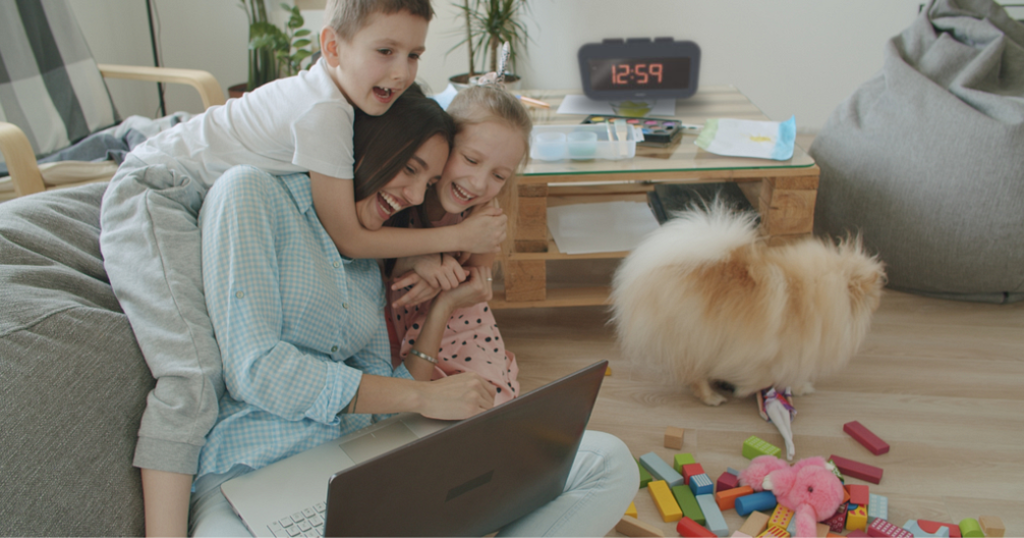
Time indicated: 12:59
